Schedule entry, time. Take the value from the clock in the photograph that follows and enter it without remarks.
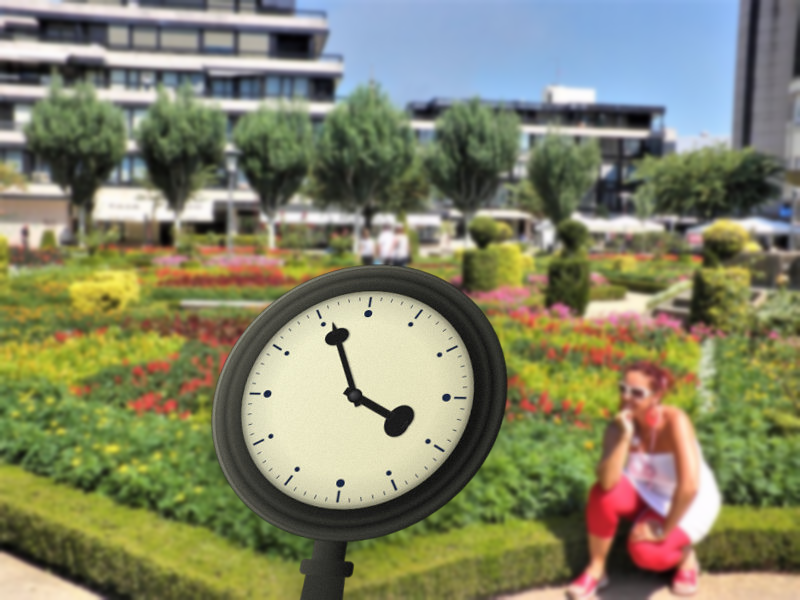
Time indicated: 3:56
